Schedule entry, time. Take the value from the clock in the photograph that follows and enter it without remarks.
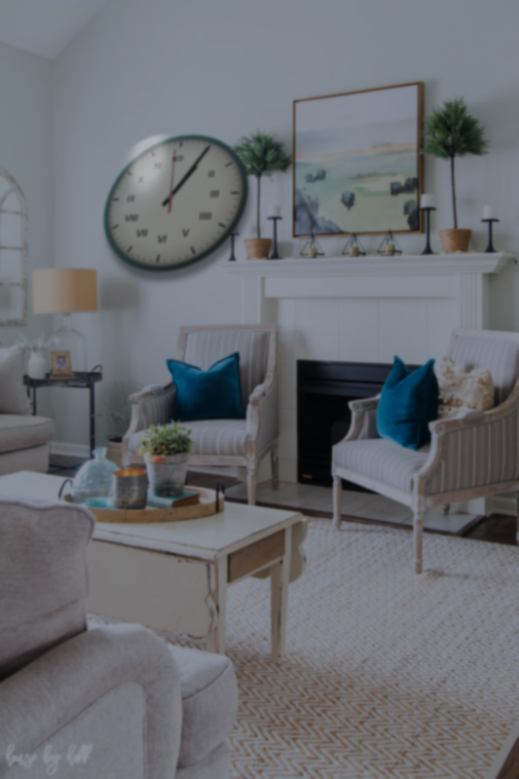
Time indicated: 1:04:59
